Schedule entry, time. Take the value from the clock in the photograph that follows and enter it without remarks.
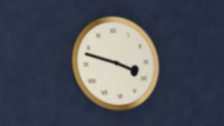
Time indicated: 3:48
